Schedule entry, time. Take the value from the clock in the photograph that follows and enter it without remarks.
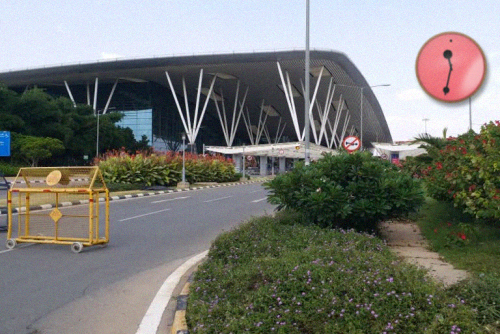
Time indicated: 11:32
